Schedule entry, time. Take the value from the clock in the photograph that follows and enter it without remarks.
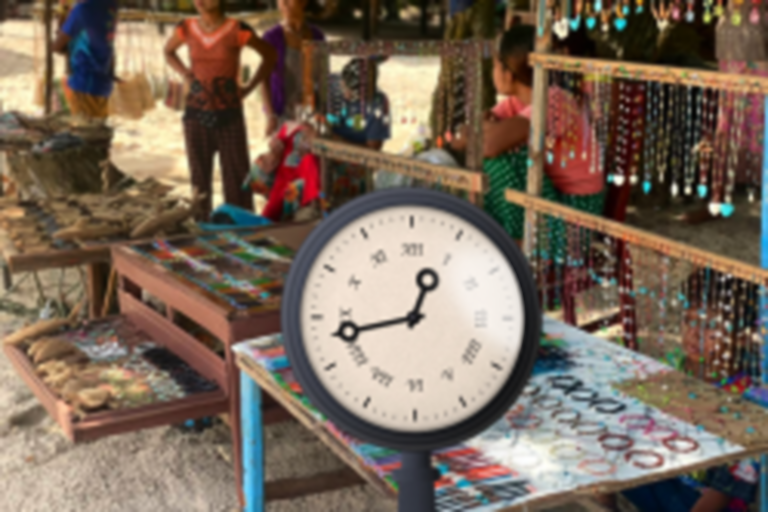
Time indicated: 12:43
